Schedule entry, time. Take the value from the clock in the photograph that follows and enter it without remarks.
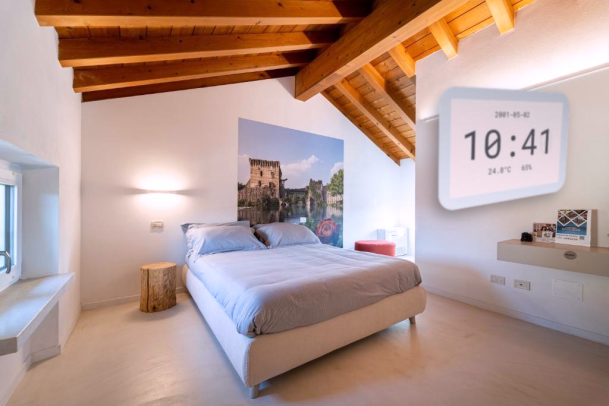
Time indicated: 10:41
